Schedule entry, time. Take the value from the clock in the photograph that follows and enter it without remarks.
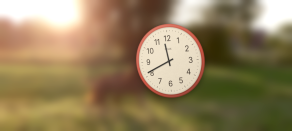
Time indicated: 11:41
